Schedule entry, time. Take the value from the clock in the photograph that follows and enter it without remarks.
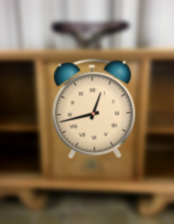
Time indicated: 12:43
